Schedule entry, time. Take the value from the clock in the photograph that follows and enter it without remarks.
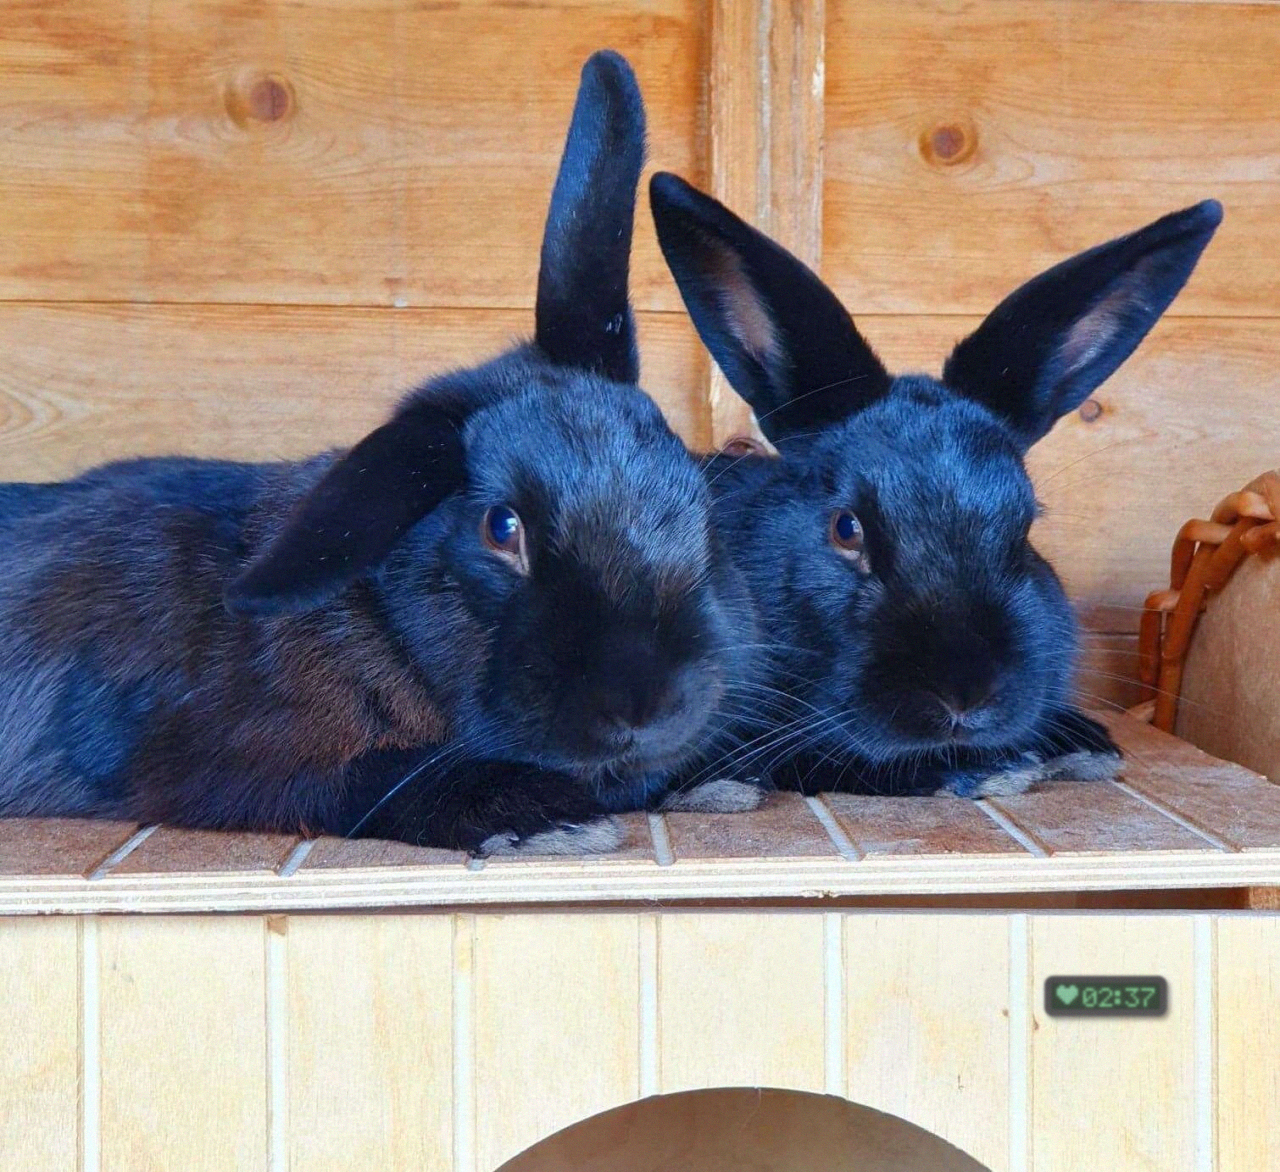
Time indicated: 2:37
